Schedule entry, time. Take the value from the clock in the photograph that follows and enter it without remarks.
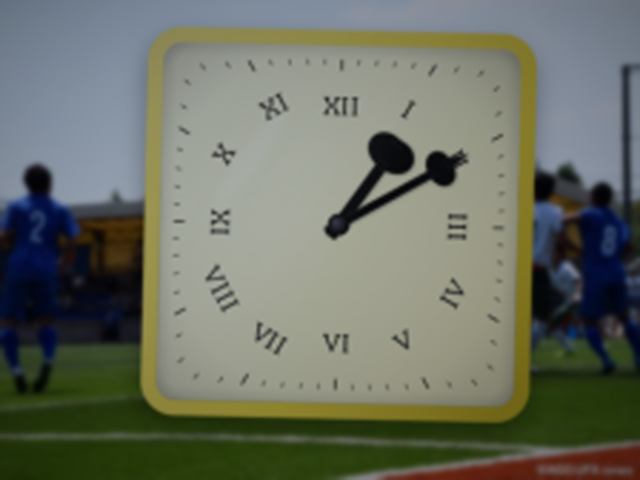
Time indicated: 1:10
